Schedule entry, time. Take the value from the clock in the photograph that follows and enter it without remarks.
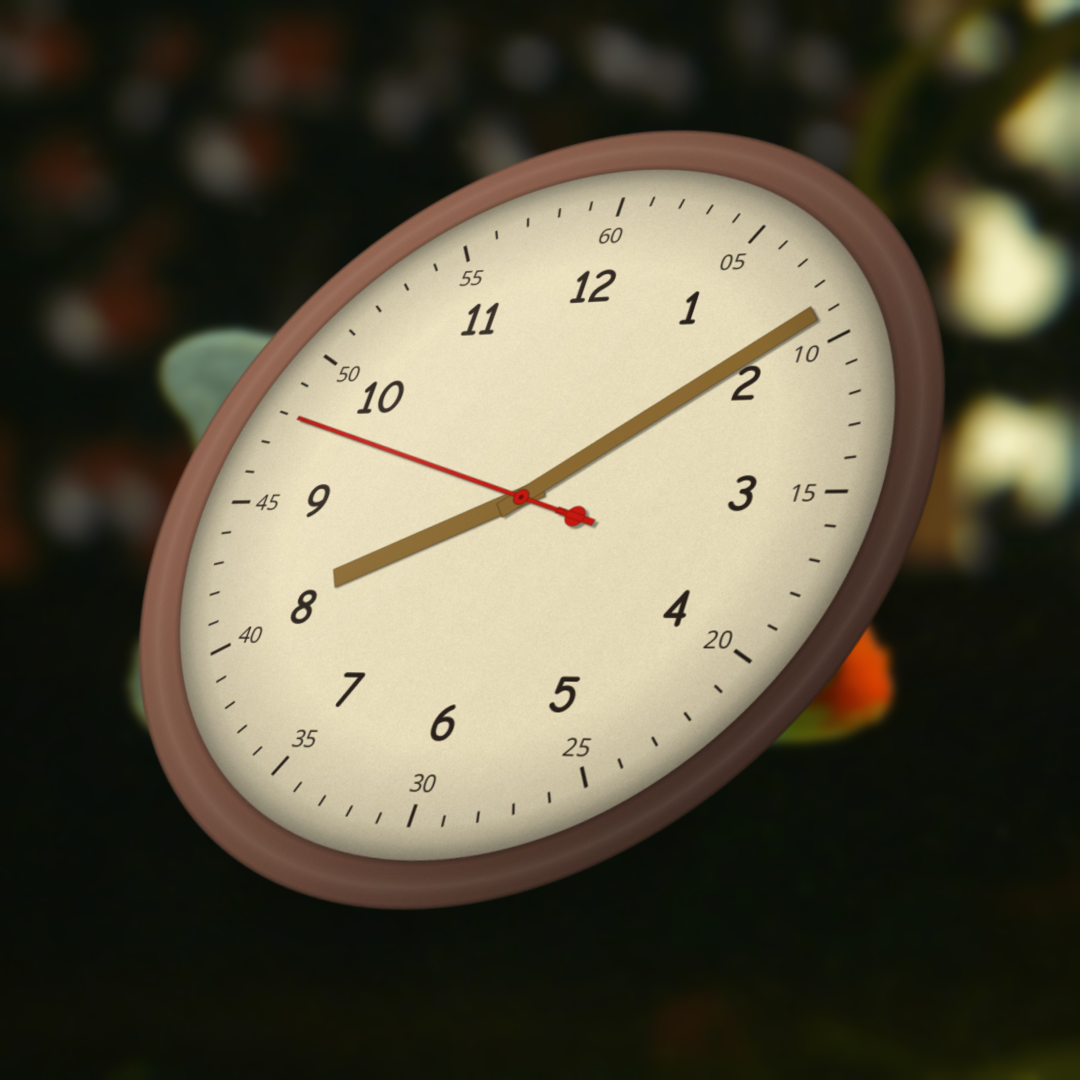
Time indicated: 8:08:48
